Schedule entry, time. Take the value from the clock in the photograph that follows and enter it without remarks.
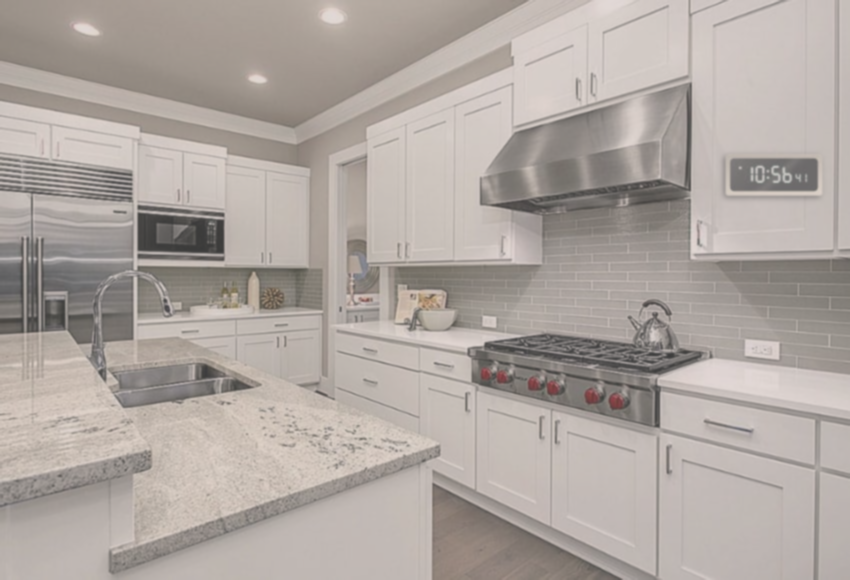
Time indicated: 10:56
